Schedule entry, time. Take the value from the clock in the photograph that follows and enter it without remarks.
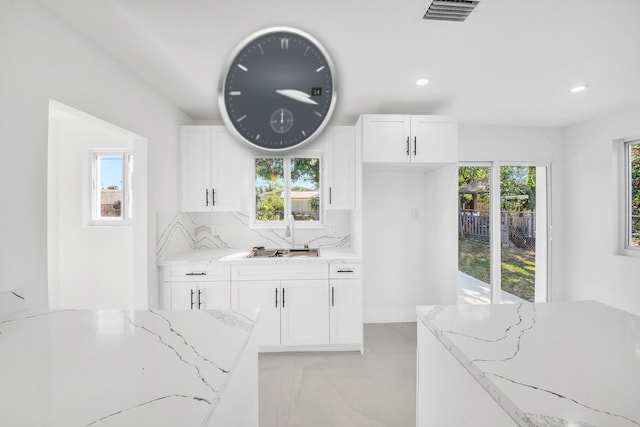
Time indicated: 3:18
